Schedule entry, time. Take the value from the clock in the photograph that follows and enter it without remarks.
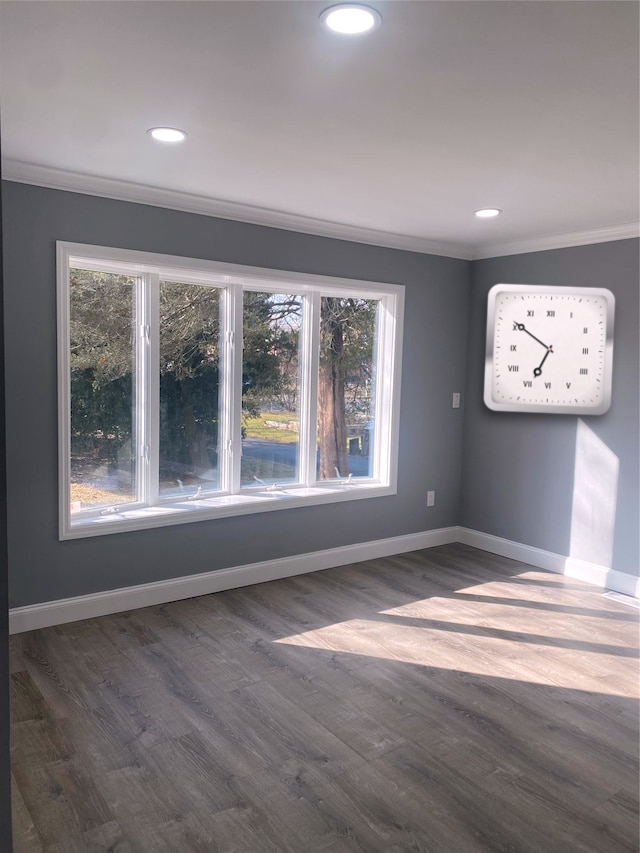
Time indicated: 6:51
